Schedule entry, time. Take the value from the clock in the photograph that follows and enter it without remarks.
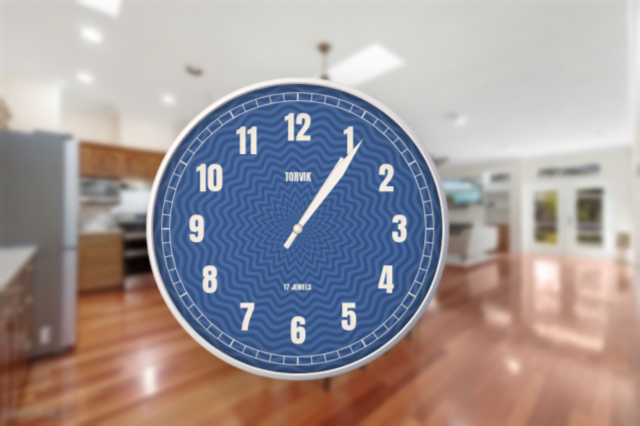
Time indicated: 1:06
